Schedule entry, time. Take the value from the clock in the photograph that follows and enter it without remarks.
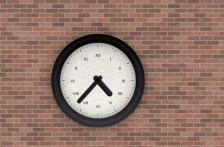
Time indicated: 4:37
